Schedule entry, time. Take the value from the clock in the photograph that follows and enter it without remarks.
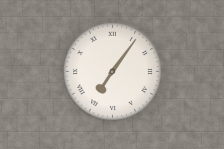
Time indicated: 7:06
